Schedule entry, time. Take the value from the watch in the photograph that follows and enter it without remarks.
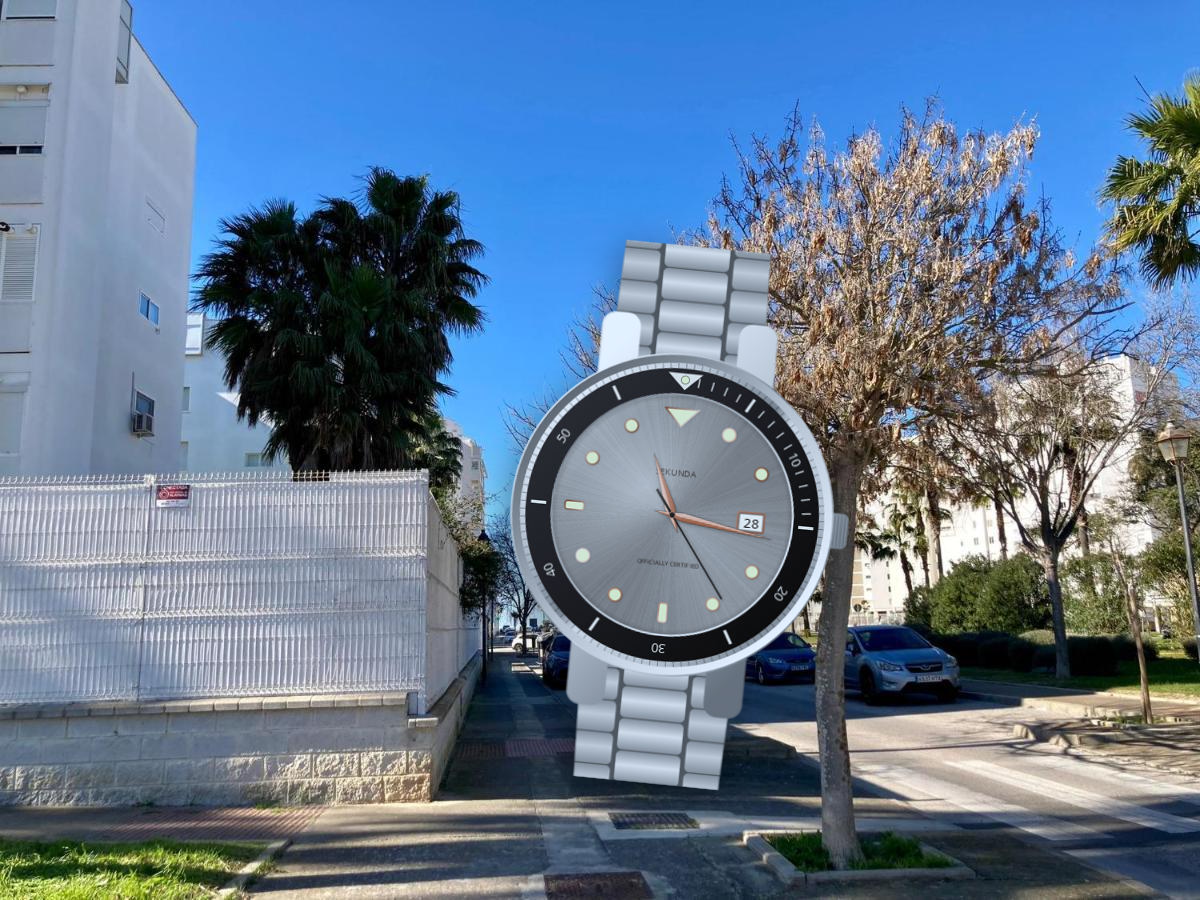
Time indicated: 11:16:24
